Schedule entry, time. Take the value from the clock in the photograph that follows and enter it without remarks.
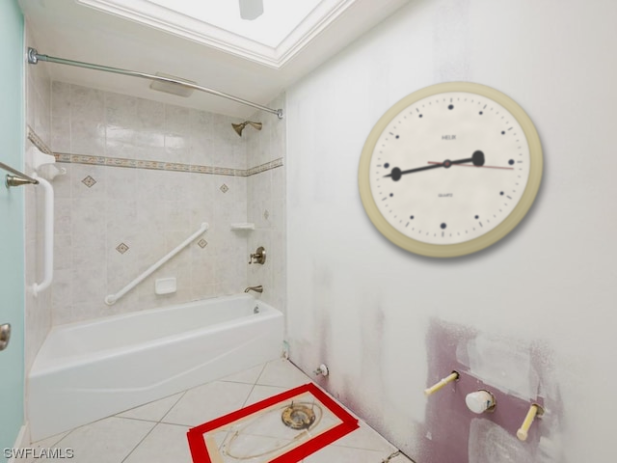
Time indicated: 2:43:16
